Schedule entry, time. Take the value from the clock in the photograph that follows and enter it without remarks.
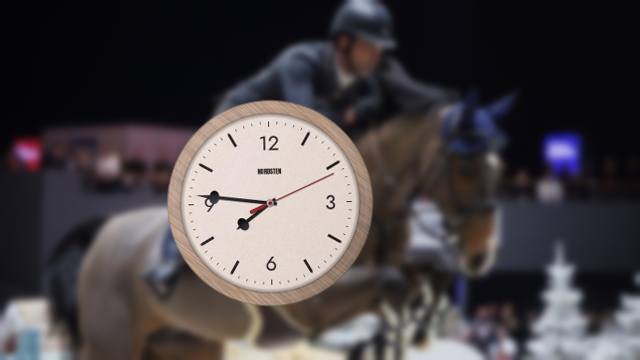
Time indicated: 7:46:11
